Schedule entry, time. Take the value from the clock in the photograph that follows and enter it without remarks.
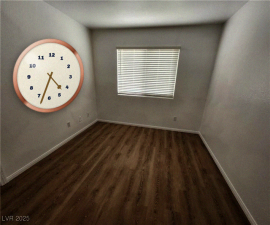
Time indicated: 4:33
